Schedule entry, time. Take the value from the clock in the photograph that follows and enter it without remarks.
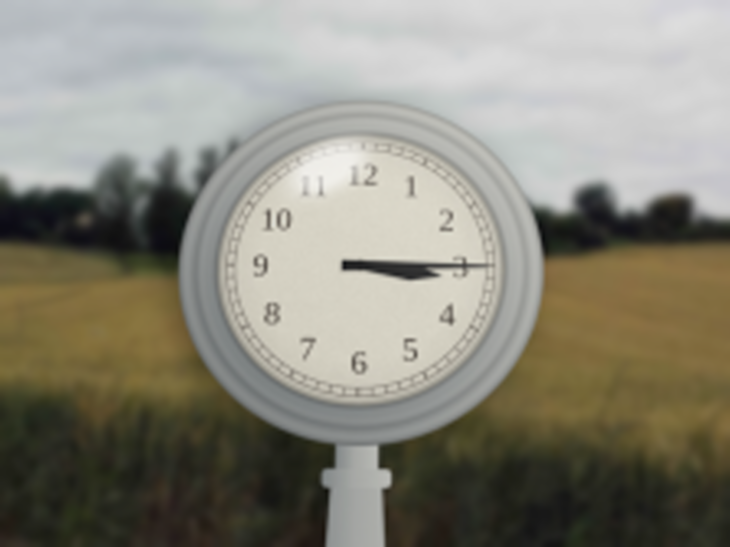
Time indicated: 3:15
